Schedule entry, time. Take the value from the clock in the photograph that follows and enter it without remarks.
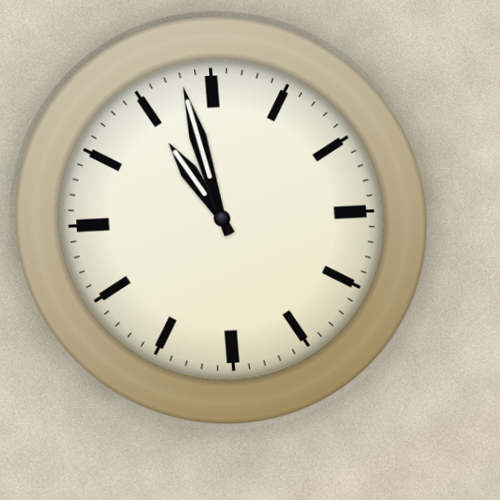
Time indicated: 10:58
